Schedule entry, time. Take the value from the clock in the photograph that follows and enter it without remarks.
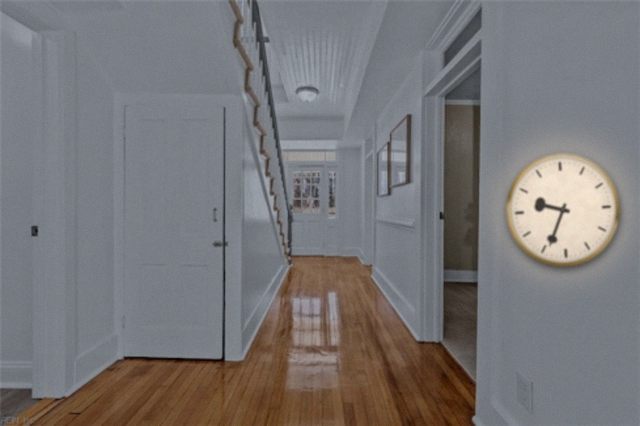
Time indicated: 9:34
